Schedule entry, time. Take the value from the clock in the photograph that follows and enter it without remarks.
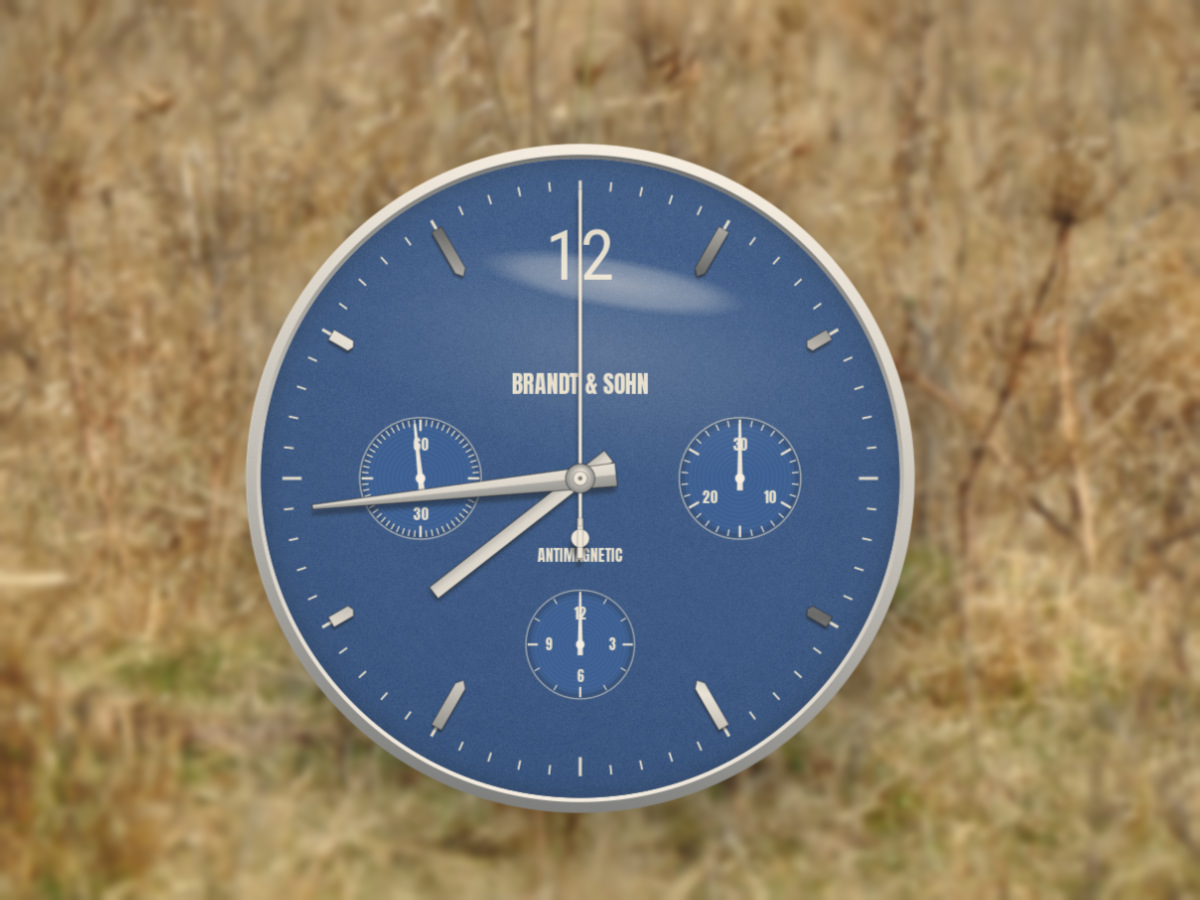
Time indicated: 7:43:59
